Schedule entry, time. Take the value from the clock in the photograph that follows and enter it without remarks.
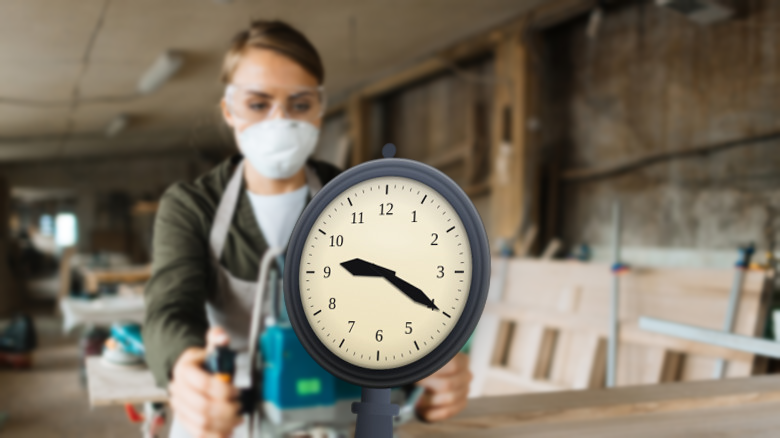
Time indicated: 9:20
